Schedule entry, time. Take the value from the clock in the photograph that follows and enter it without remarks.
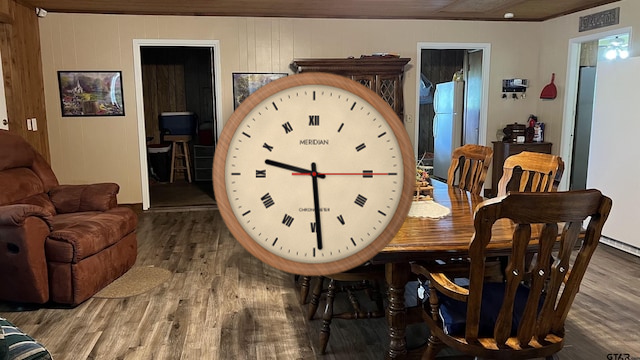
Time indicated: 9:29:15
